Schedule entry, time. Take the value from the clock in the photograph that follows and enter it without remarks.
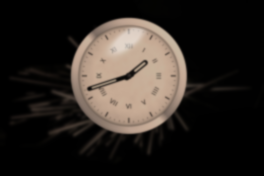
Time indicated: 1:42
